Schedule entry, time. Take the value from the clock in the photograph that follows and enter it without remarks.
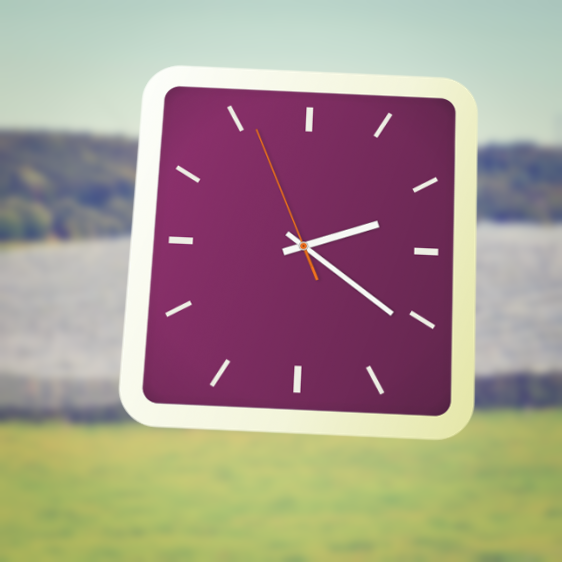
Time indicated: 2:20:56
